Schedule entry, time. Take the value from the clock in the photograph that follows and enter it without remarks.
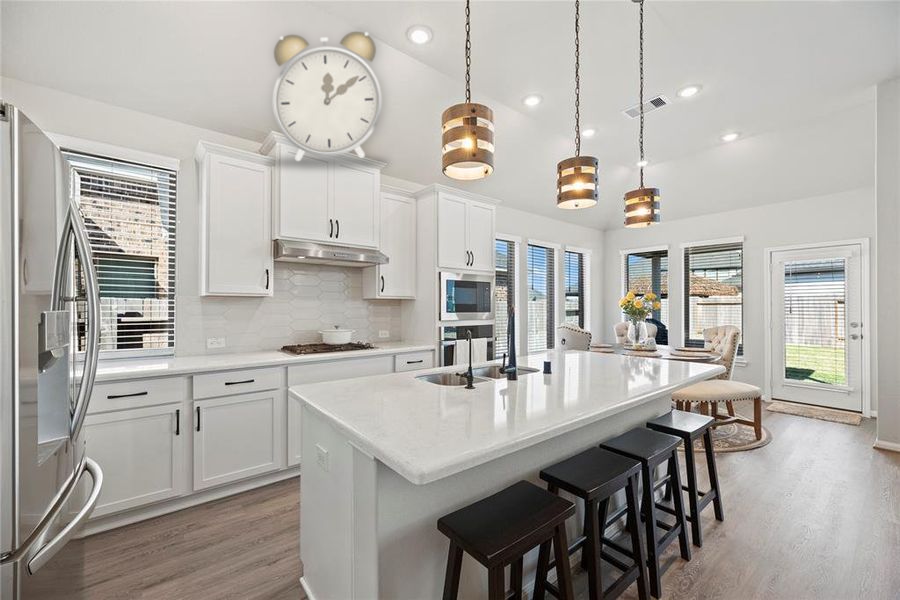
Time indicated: 12:09
